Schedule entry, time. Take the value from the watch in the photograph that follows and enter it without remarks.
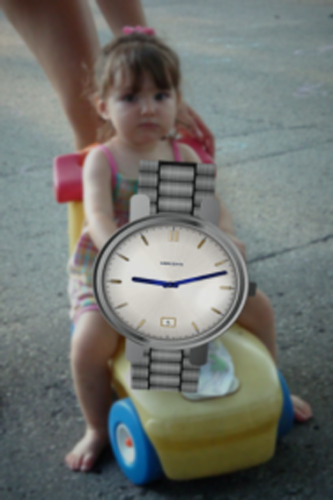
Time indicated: 9:12
